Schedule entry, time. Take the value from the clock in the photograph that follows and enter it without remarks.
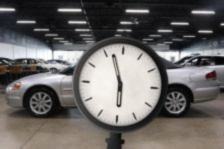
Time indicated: 5:57
